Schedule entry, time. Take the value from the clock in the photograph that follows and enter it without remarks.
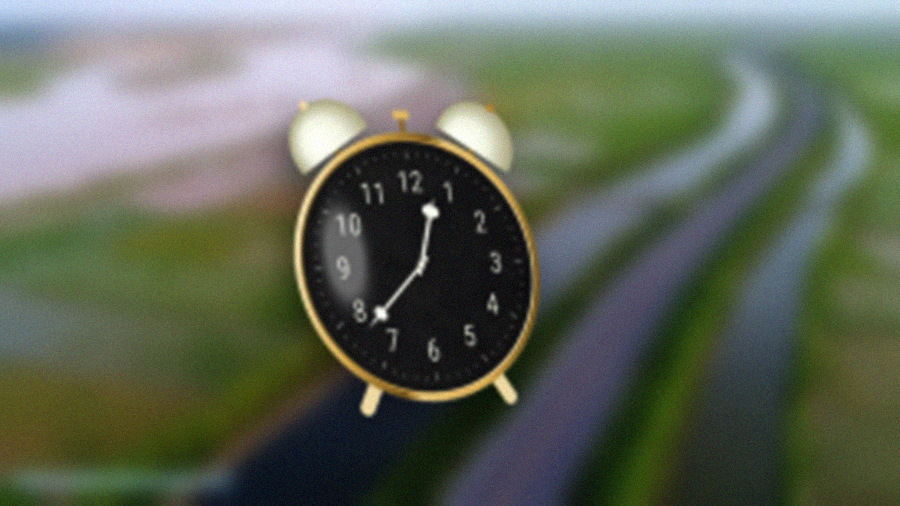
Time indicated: 12:38
